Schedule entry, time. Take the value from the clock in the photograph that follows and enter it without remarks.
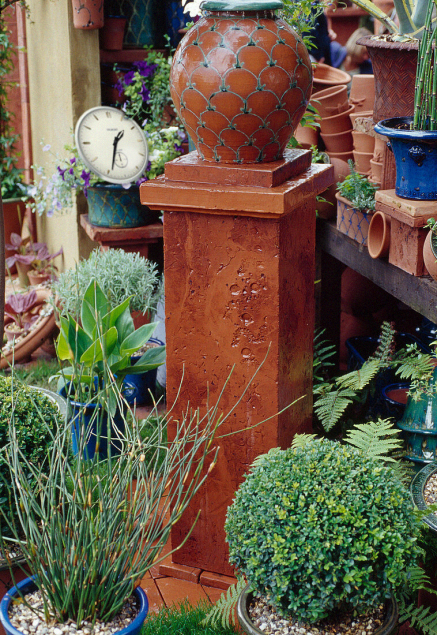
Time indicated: 1:34
